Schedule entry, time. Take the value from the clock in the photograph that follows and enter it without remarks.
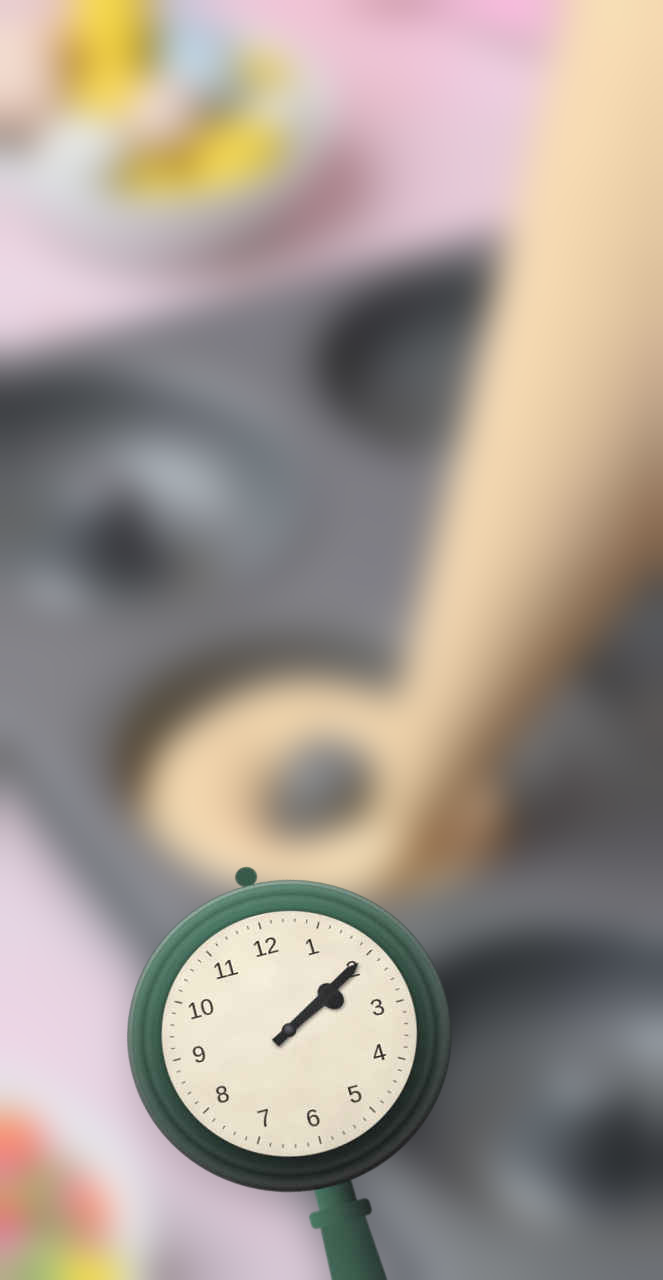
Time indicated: 2:10
